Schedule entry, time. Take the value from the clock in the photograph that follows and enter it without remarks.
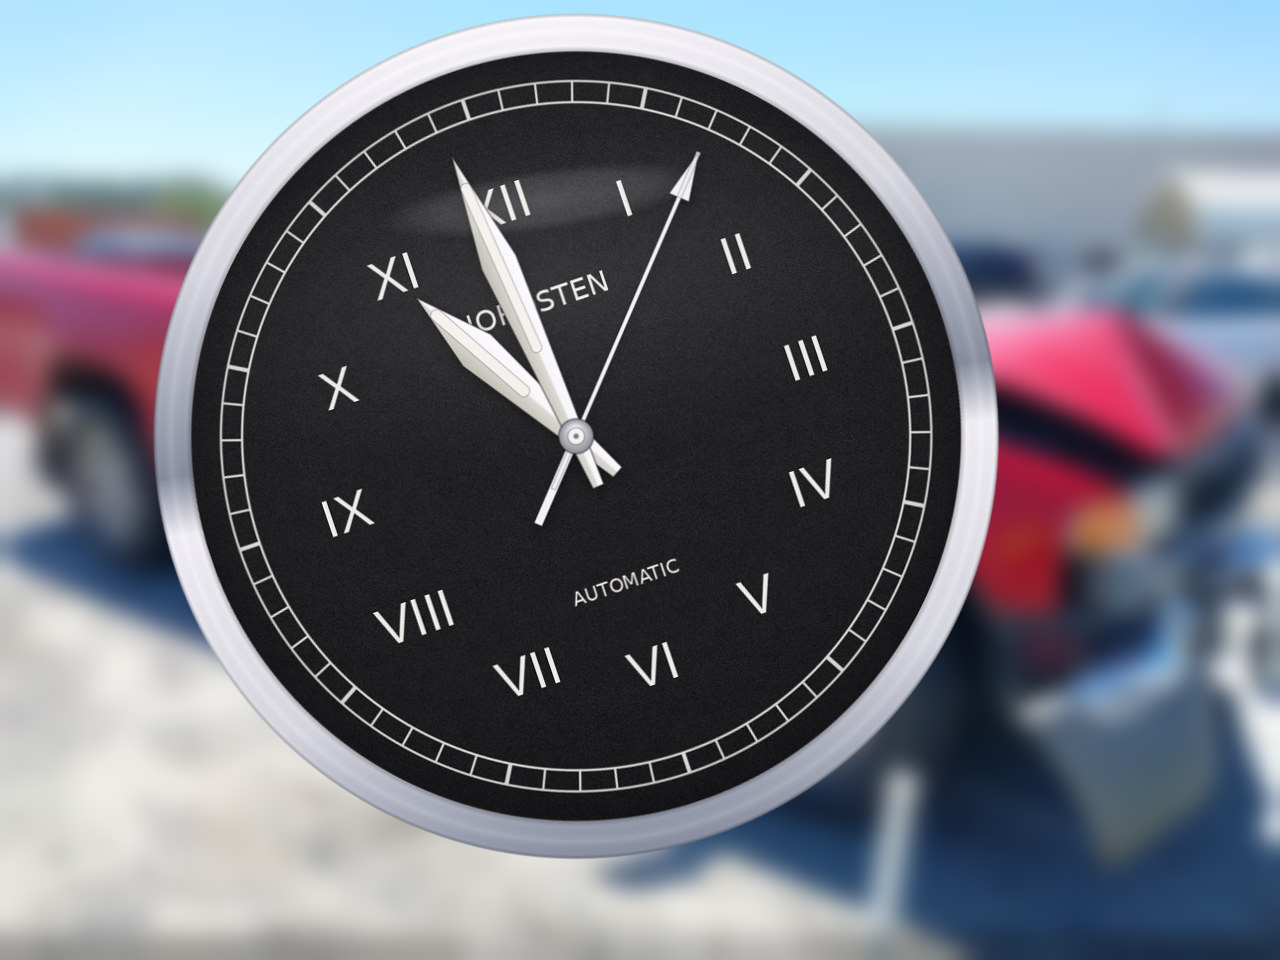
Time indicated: 10:59:07
